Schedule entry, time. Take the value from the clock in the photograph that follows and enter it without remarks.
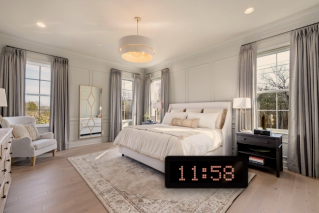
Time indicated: 11:58
